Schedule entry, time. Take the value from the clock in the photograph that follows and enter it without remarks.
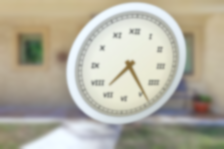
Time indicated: 7:24
